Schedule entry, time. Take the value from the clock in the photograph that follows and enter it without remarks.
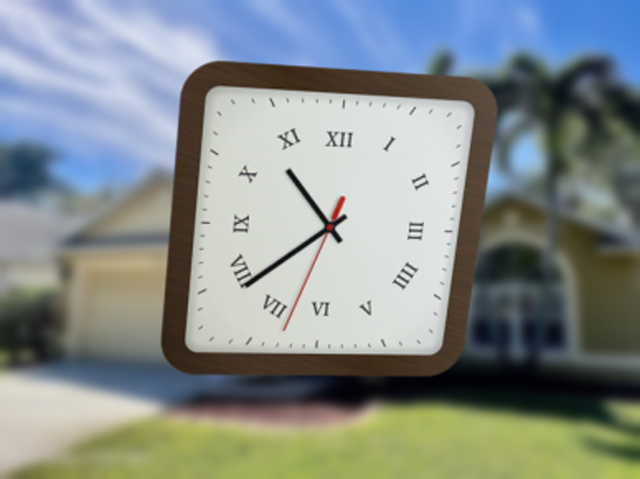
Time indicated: 10:38:33
